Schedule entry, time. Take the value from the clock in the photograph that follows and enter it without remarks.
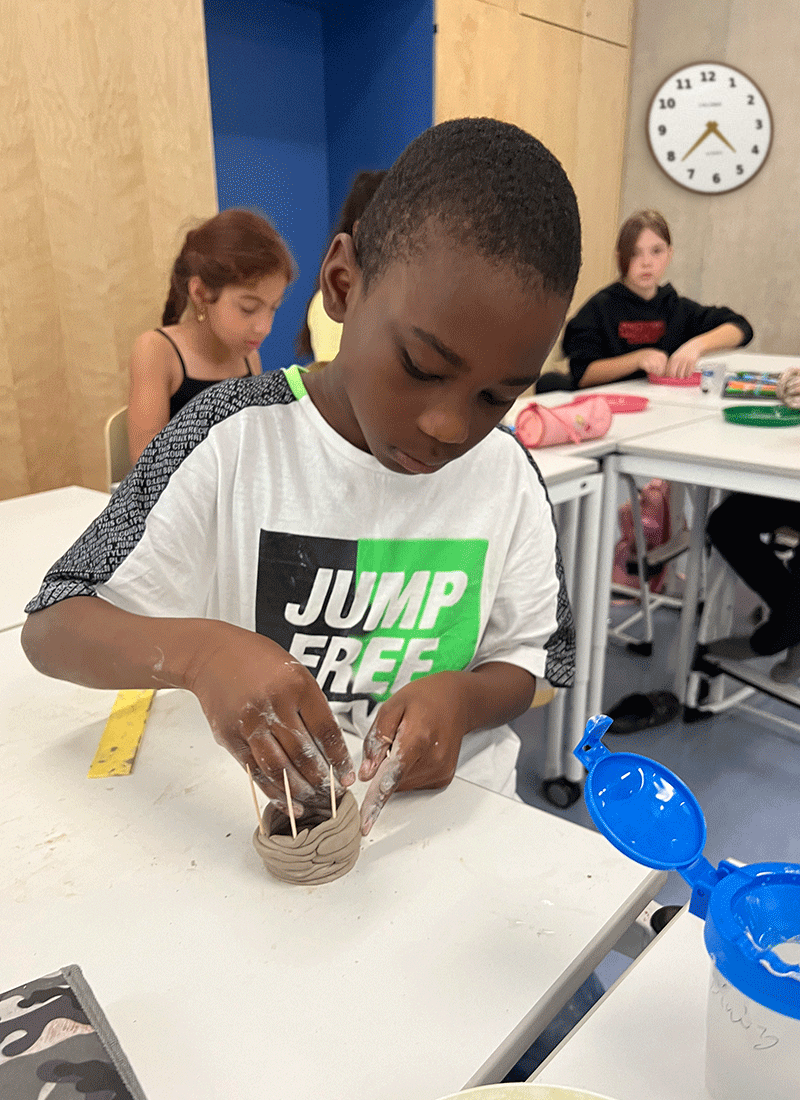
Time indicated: 4:38
